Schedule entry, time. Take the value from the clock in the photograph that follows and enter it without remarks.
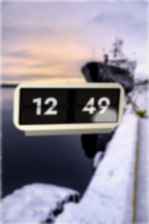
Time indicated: 12:49
